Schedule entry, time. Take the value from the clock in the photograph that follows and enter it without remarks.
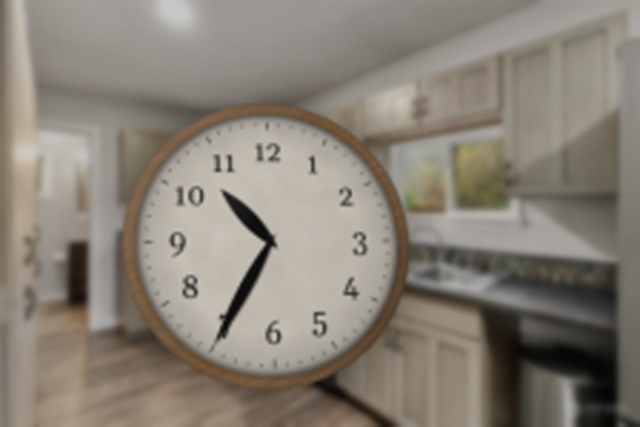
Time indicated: 10:35
